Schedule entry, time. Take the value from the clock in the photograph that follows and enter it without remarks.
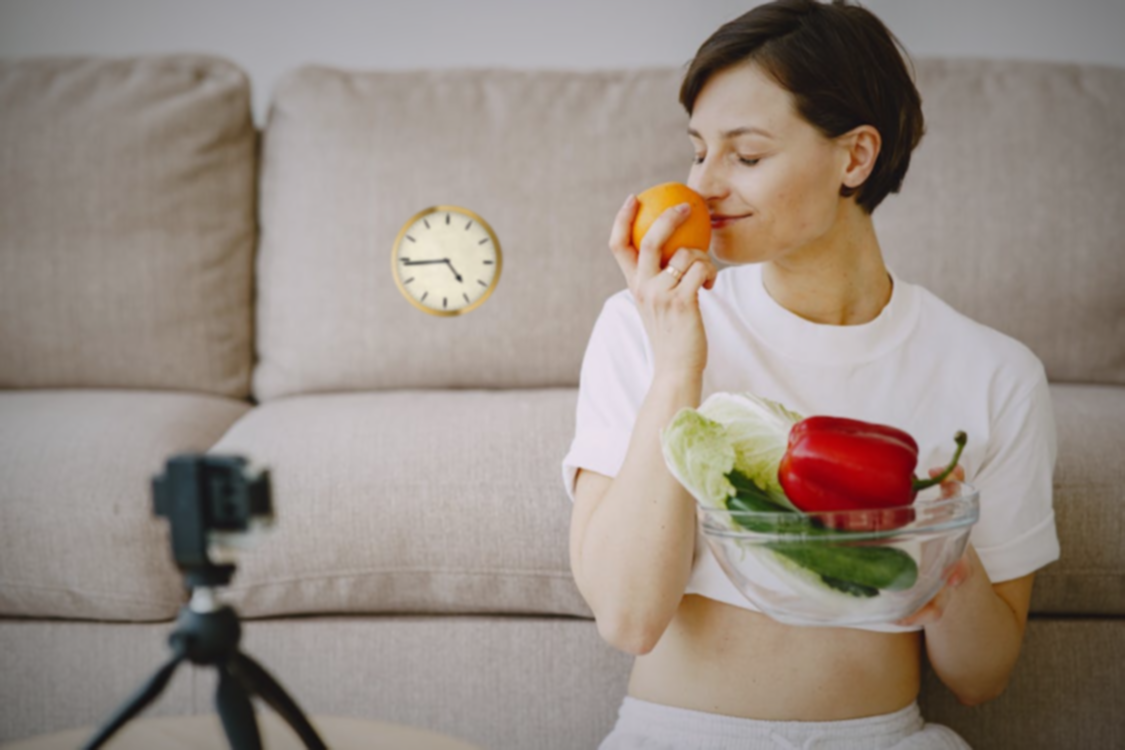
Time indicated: 4:44
